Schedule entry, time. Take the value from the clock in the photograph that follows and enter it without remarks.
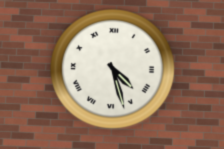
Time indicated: 4:27
